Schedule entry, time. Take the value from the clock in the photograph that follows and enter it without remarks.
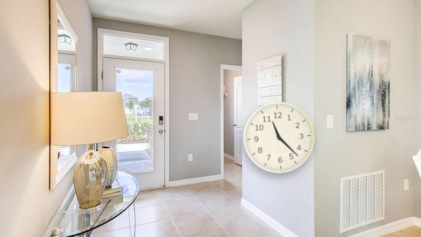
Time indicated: 11:23
